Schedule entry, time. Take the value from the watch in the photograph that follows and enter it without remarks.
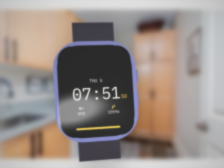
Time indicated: 7:51
